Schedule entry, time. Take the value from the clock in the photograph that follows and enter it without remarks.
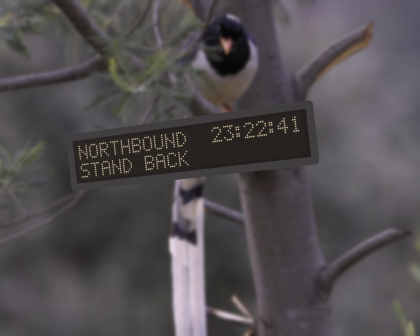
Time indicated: 23:22:41
